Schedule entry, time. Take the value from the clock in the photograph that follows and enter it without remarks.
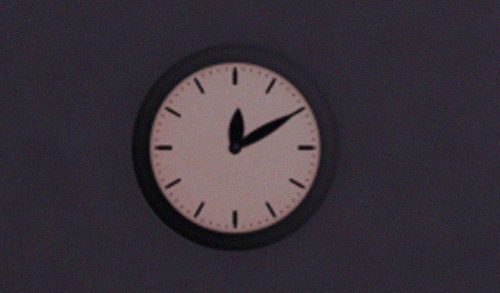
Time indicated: 12:10
